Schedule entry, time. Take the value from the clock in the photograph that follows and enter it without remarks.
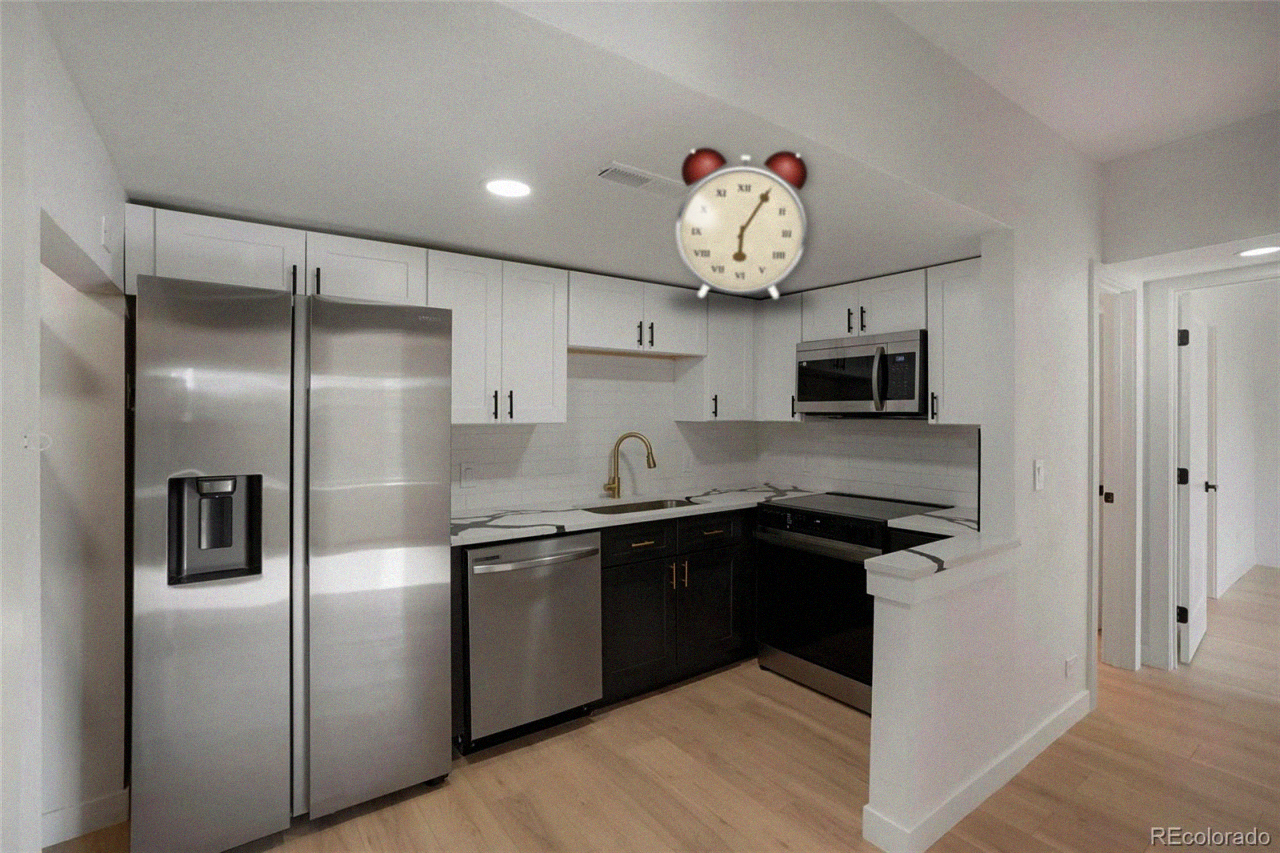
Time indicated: 6:05
